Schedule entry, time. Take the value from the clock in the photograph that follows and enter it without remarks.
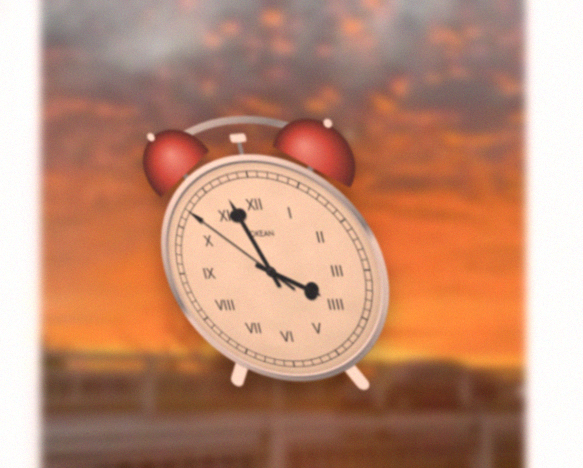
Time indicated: 3:56:52
